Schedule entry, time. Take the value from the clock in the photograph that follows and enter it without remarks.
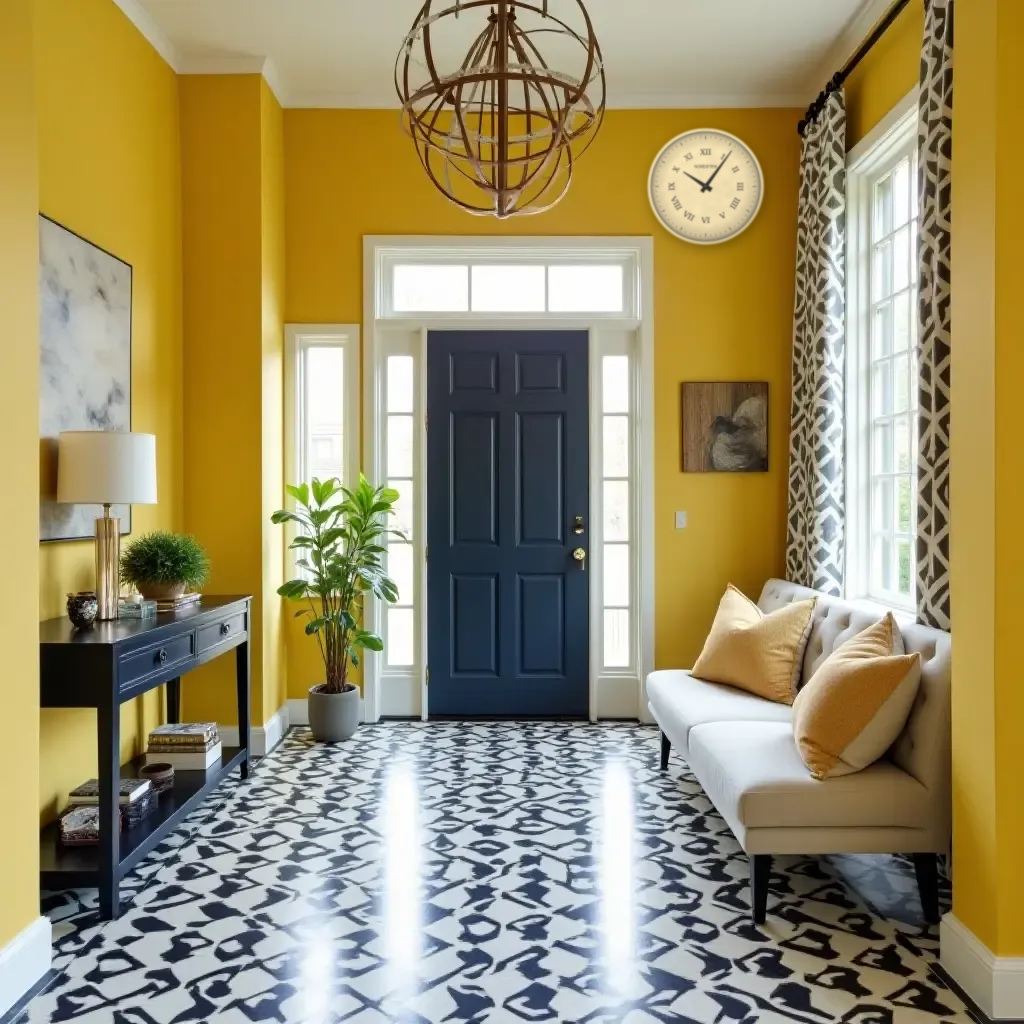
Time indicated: 10:06
